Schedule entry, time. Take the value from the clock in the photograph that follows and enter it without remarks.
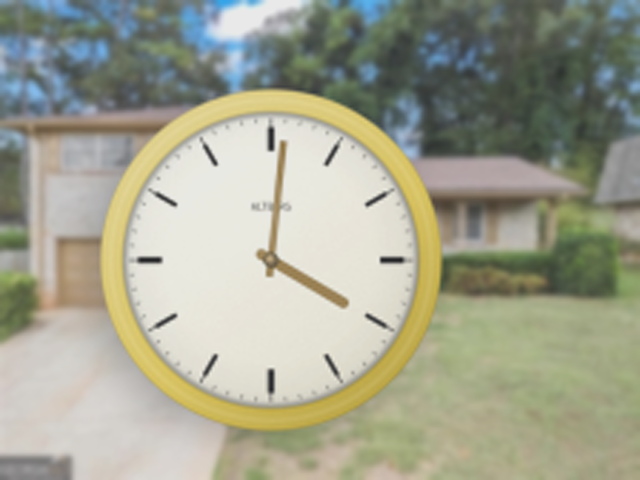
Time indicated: 4:01
